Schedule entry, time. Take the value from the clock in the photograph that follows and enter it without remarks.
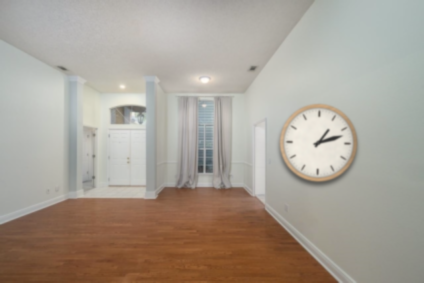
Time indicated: 1:12
